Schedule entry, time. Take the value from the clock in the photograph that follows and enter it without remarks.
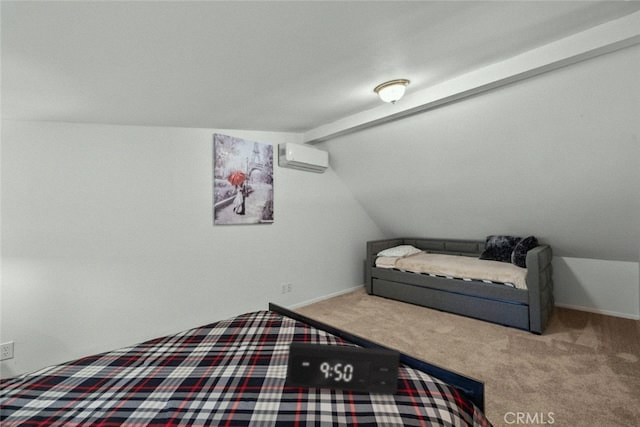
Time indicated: 9:50
